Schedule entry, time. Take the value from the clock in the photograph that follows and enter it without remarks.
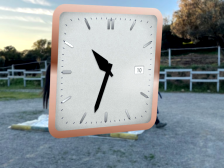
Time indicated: 10:33
